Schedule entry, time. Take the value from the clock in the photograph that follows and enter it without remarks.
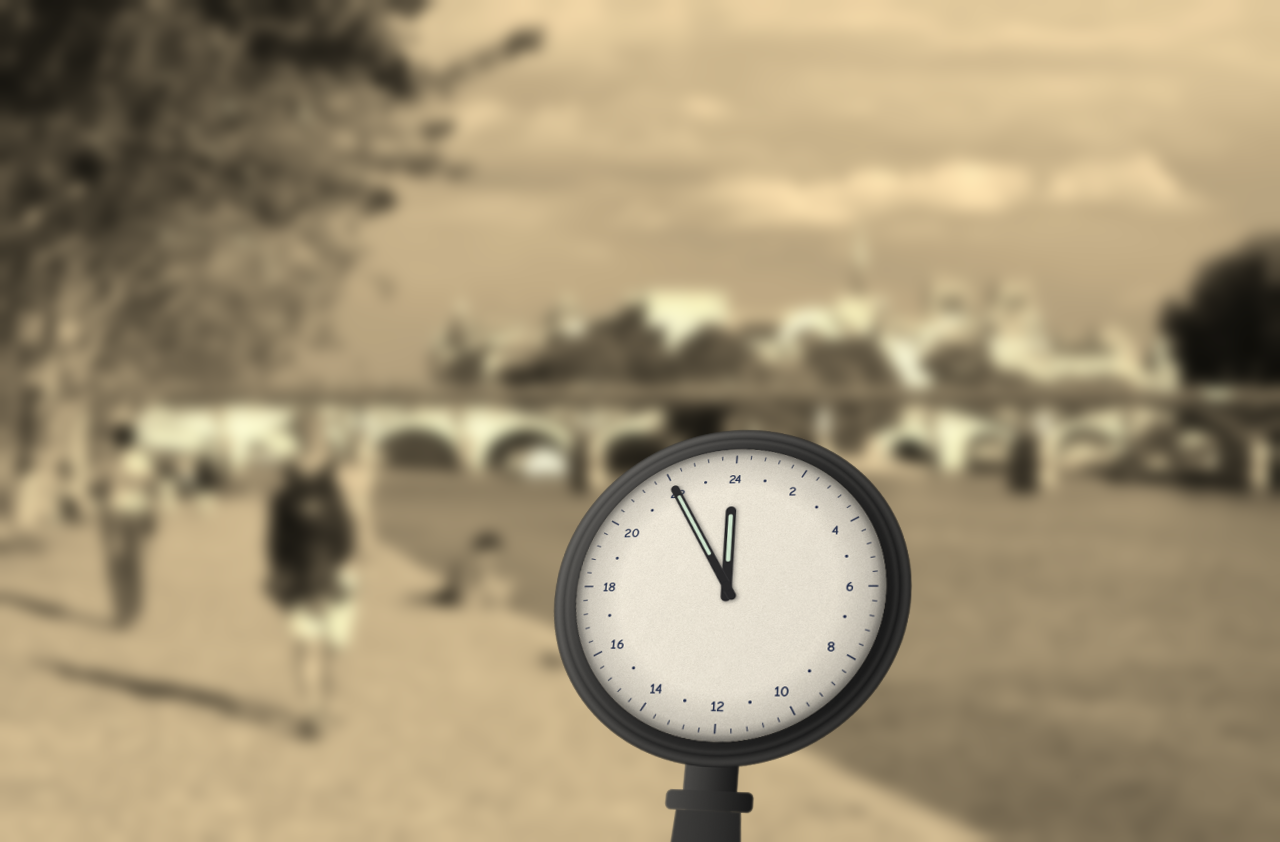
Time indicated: 23:55
